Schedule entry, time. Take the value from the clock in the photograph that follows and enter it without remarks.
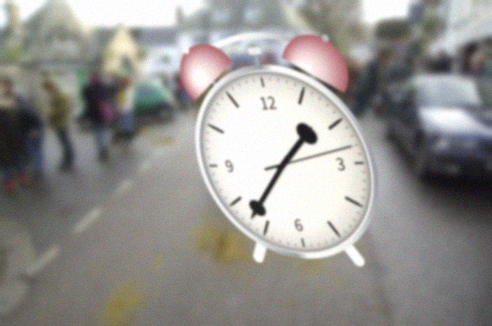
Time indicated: 1:37:13
